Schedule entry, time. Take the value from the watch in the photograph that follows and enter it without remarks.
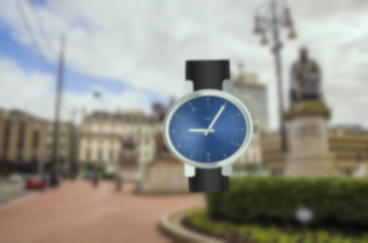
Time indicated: 9:05
